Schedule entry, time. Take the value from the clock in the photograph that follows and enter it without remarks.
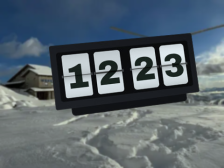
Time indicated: 12:23
